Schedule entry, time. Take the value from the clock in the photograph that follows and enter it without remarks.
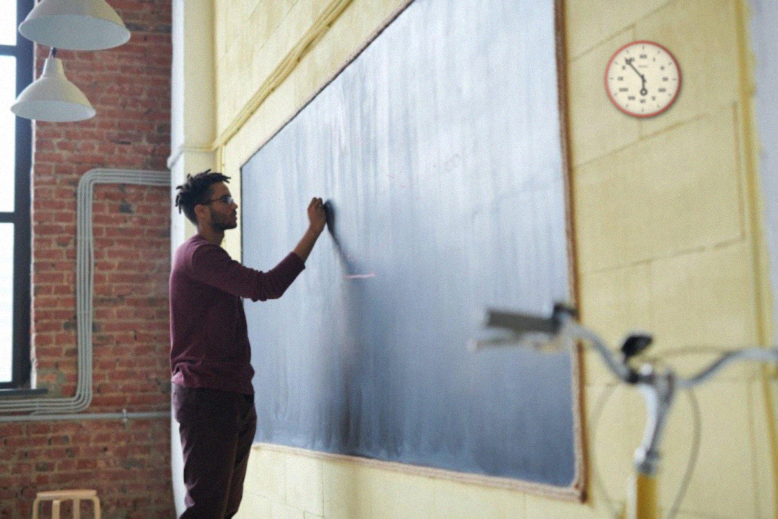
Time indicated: 5:53
